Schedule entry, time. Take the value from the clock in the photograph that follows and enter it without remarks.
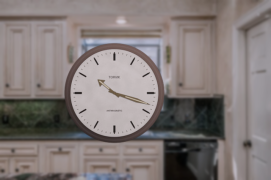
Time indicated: 10:18
